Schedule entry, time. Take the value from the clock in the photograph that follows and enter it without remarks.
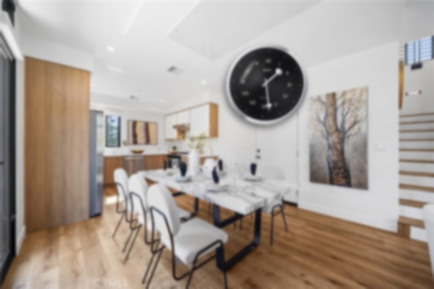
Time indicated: 1:28
